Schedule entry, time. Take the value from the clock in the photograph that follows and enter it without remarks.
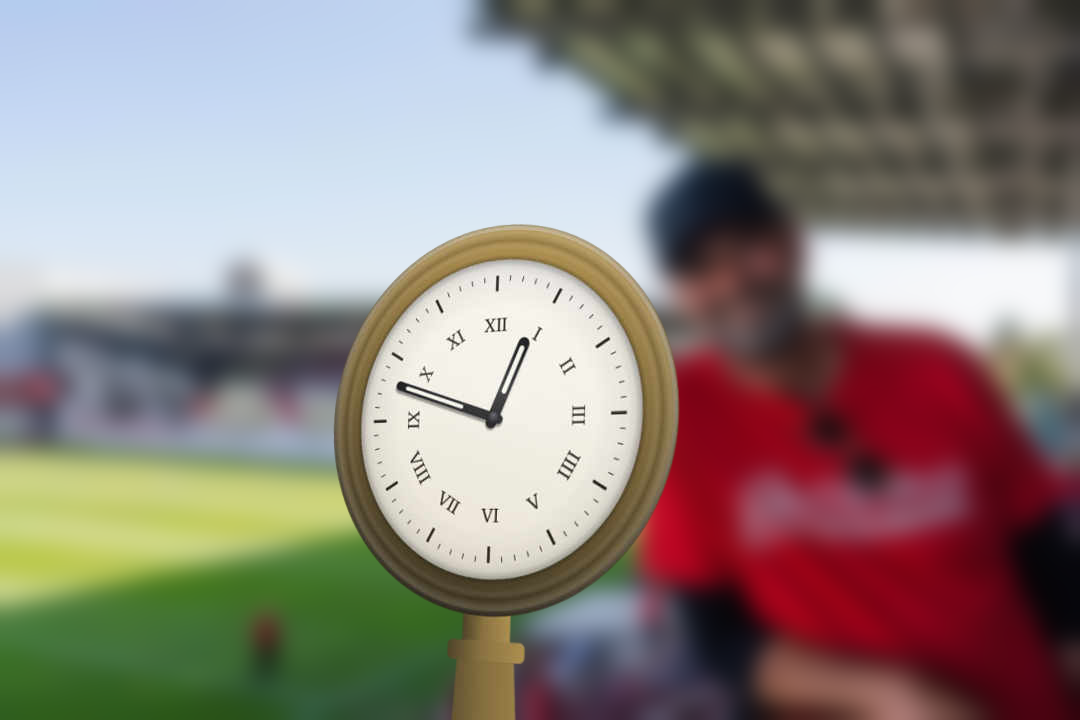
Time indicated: 12:48
